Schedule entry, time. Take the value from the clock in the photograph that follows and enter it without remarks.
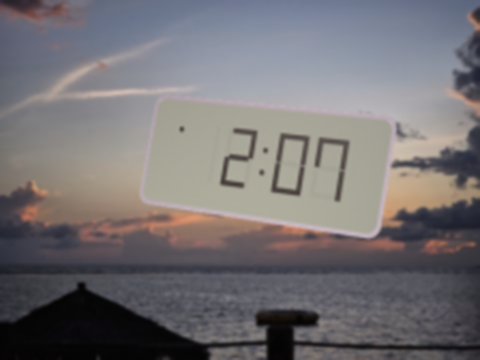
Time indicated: 2:07
